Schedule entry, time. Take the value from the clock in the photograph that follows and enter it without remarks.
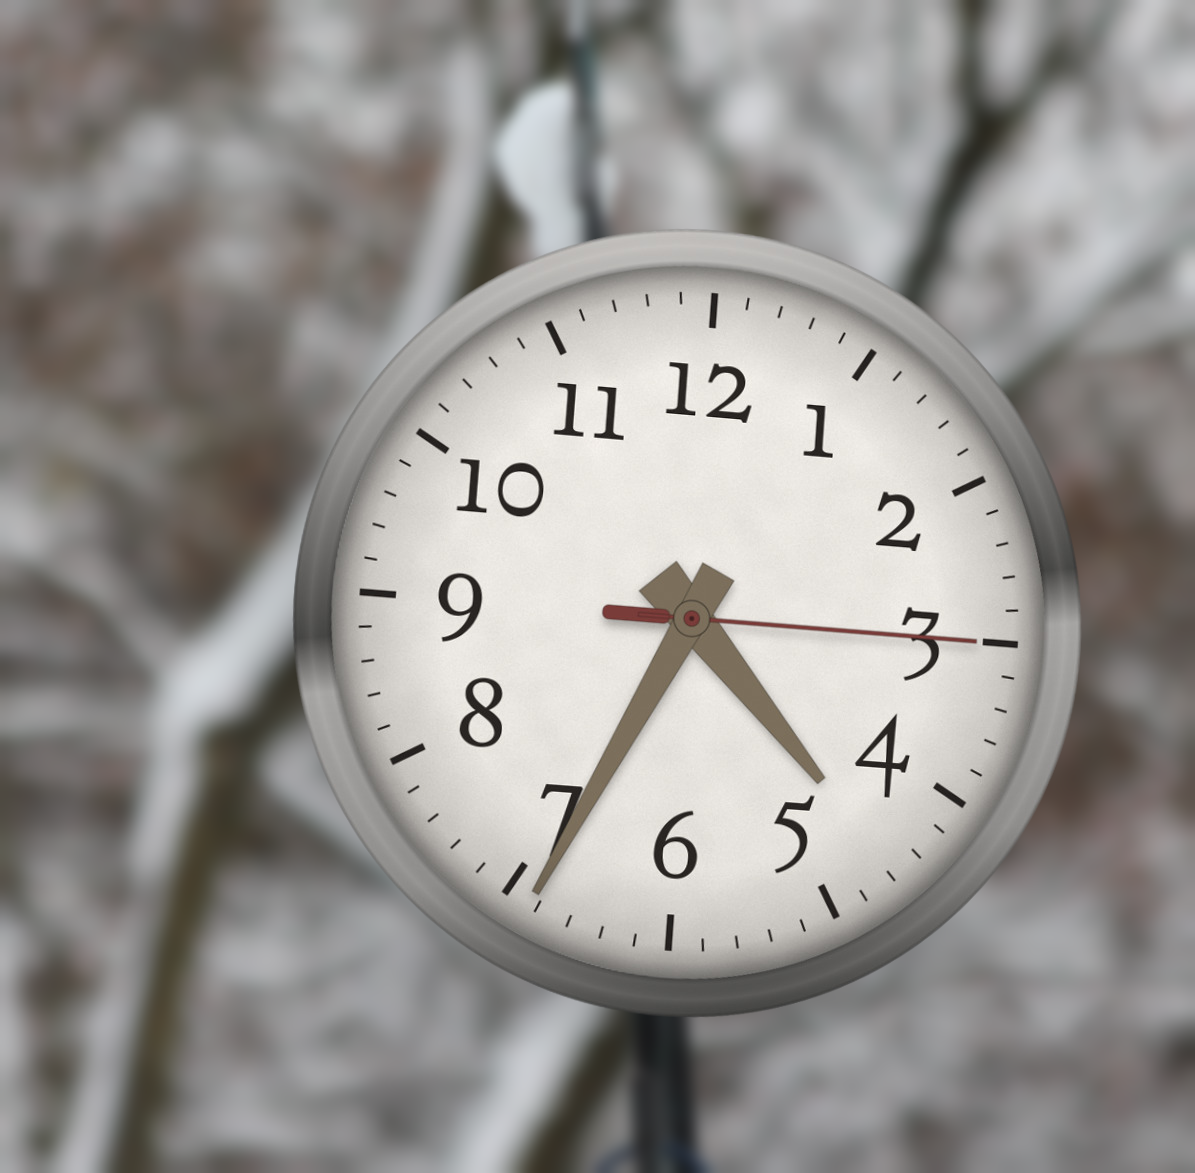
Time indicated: 4:34:15
